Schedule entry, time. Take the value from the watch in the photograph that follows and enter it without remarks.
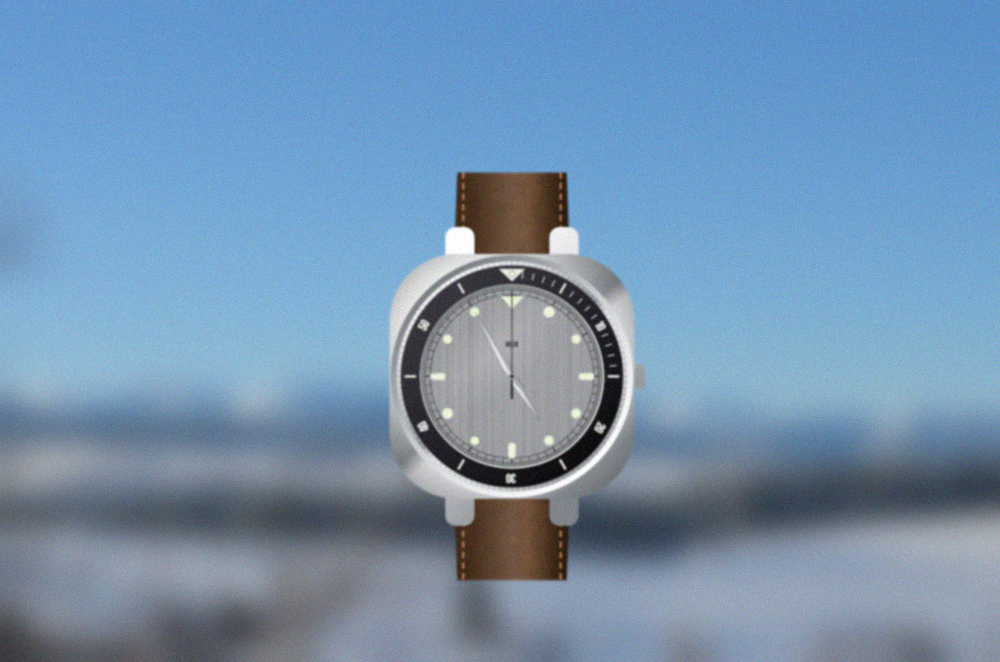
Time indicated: 4:55:00
